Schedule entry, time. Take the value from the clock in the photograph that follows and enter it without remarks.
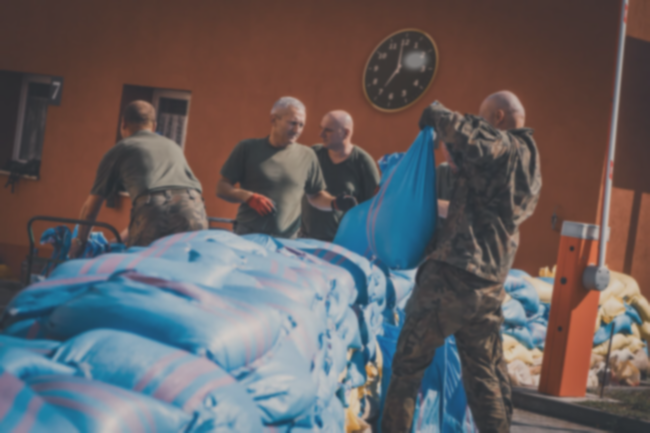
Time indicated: 6:59
